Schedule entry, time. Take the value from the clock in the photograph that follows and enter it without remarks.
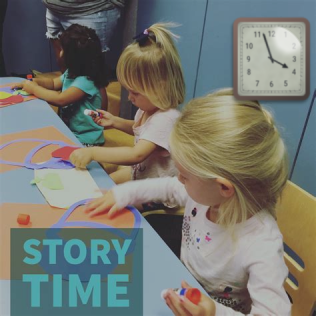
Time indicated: 3:57
